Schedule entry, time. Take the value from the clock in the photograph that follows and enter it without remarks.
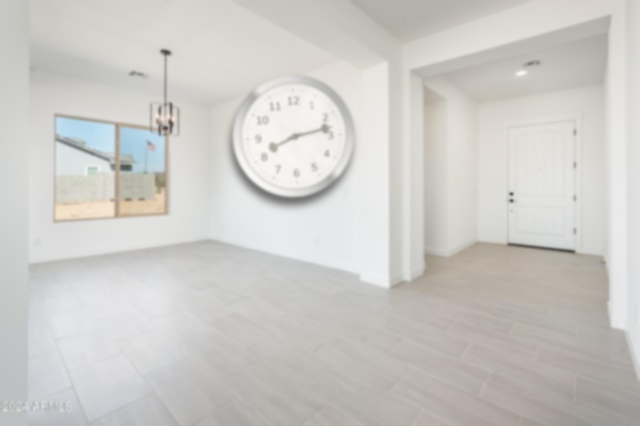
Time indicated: 8:13
